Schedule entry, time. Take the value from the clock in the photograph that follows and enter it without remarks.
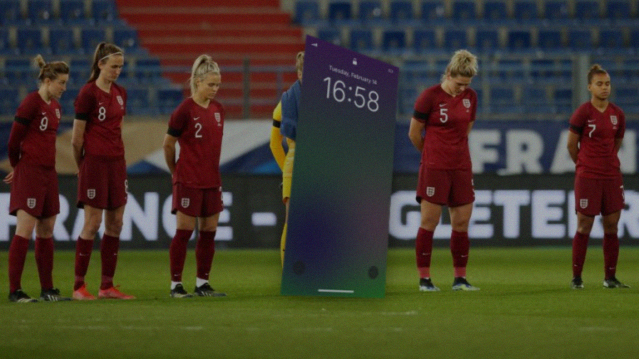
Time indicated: 16:58
